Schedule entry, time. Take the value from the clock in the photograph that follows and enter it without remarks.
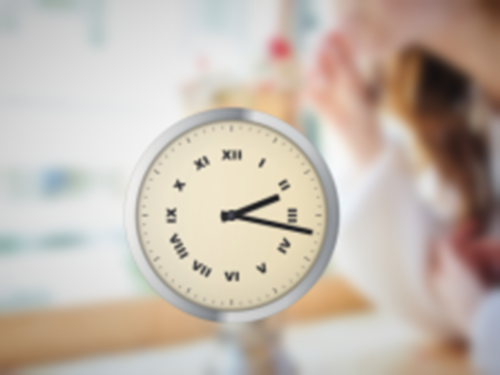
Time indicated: 2:17
